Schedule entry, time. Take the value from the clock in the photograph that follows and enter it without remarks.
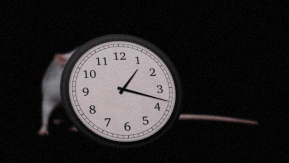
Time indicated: 1:18
